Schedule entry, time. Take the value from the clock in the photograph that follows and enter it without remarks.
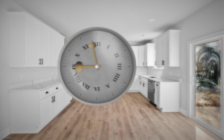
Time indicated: 8:58
